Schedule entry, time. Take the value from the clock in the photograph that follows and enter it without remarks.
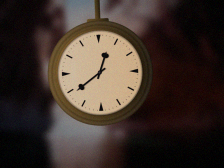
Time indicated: 12:39
